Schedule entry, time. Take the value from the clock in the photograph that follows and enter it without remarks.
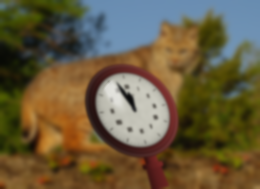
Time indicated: 11:57
